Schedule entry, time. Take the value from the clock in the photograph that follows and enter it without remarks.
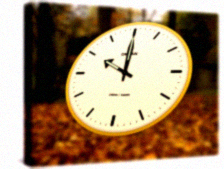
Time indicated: 10:00
